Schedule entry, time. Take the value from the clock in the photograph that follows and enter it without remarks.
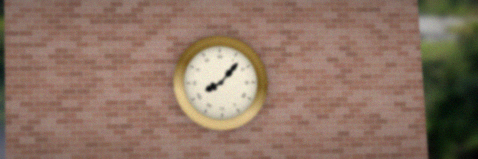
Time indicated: 8:07
